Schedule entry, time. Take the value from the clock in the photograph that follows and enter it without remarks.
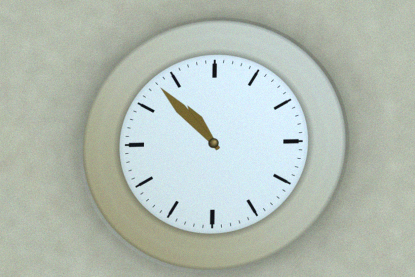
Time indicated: 10:53
